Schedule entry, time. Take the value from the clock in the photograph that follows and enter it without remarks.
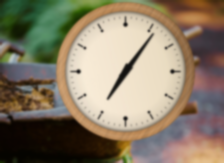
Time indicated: 7:06
